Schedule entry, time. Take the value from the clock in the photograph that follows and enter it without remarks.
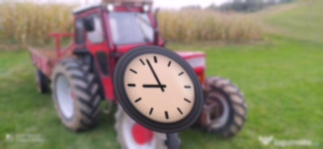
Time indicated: 8:57
